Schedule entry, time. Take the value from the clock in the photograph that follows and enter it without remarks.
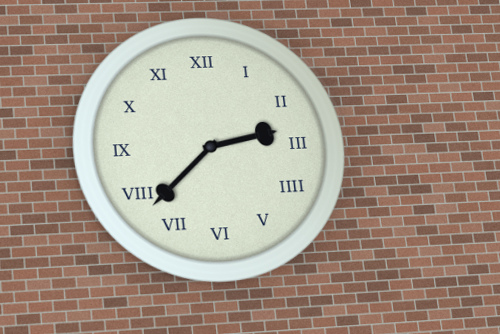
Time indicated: 2:38
